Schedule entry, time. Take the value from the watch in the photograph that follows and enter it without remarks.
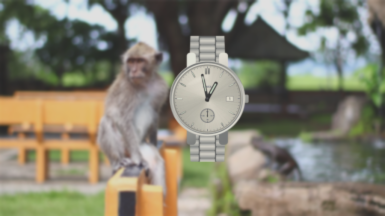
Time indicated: 12:58
